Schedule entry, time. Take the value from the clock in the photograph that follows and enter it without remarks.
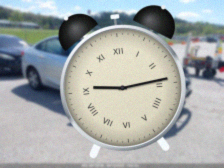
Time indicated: 9:14
